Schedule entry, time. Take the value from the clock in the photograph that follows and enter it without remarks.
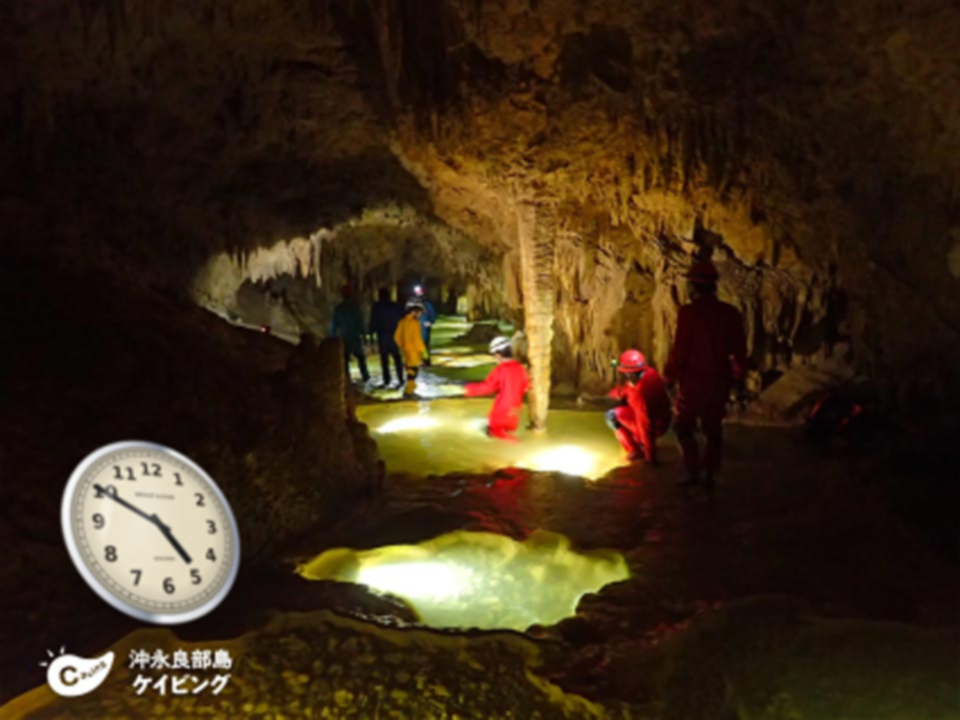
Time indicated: 4:50
